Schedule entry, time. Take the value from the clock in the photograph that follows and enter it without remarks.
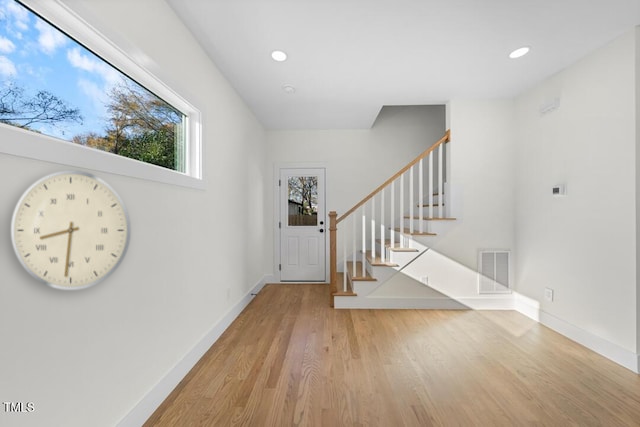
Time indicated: 8:31
